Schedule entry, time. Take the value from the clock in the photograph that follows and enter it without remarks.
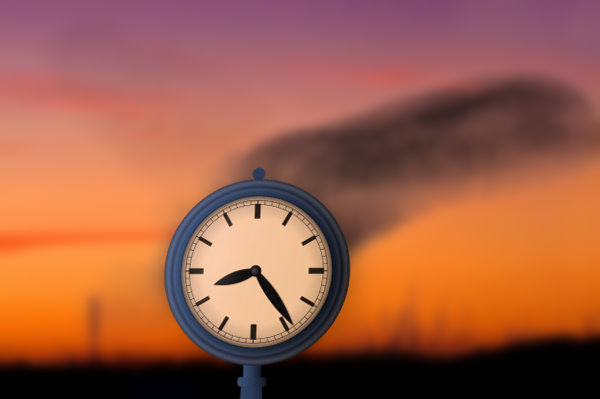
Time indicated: 8:24
